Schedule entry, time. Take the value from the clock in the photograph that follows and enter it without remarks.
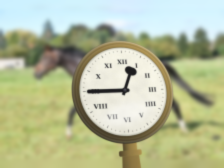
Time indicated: 12:45
